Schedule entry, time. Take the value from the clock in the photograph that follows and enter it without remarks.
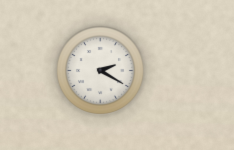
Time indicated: 2:20
